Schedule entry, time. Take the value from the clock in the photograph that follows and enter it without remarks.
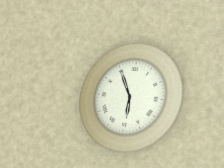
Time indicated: 5:55
